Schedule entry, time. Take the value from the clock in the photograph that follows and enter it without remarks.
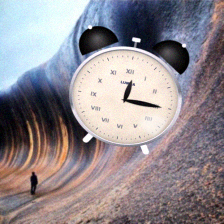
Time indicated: 12:15
